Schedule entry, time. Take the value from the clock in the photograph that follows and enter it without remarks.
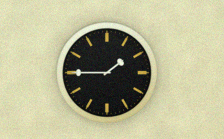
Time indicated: 1:45
